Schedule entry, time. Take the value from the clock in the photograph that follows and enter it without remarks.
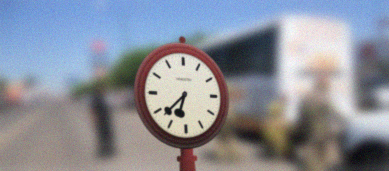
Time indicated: 6:38
